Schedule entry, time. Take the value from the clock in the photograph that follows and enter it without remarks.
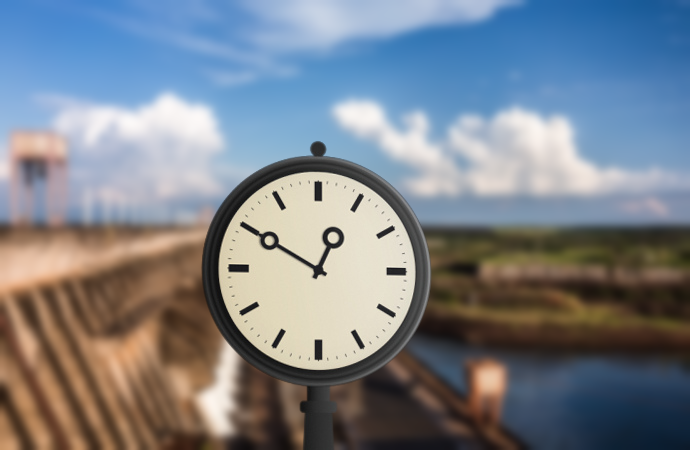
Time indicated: 12:50
